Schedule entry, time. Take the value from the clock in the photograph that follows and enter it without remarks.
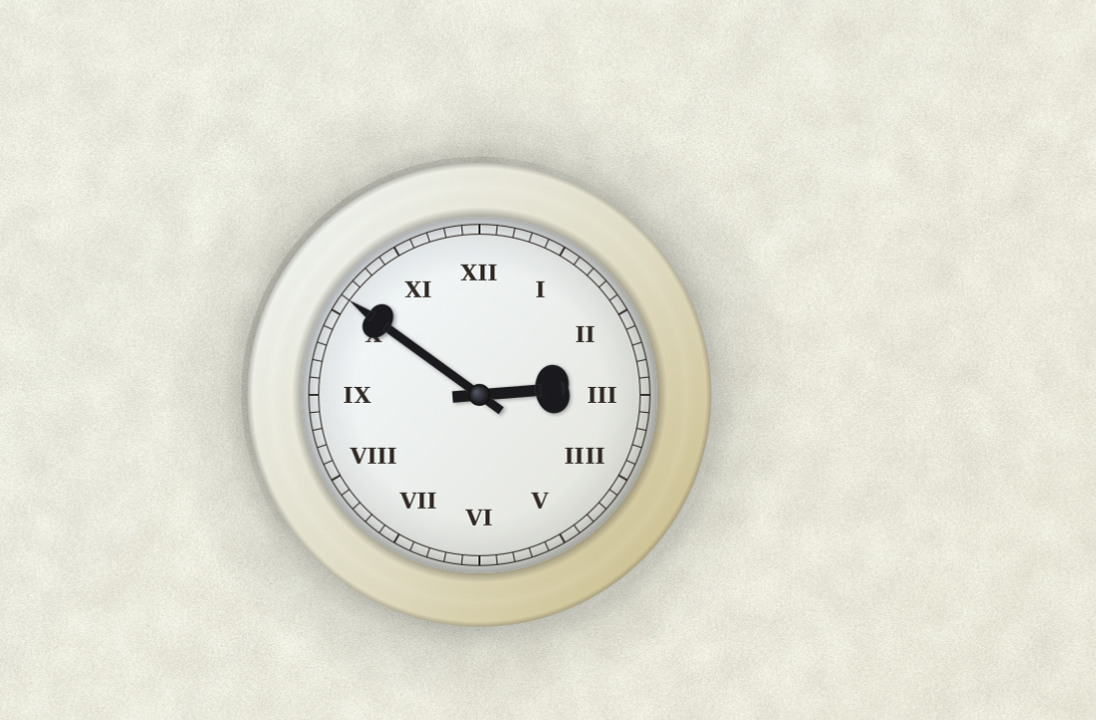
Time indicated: 2:51
